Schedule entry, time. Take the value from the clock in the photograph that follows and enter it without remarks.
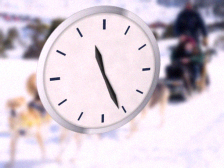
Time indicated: 11:26
